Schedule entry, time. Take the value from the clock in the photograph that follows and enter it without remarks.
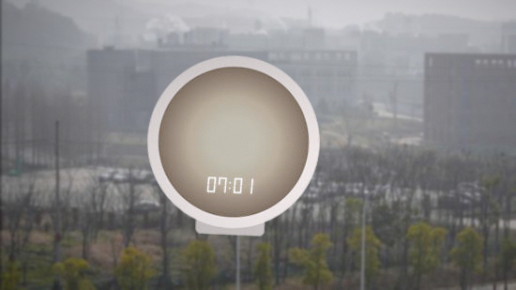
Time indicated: 7:01
